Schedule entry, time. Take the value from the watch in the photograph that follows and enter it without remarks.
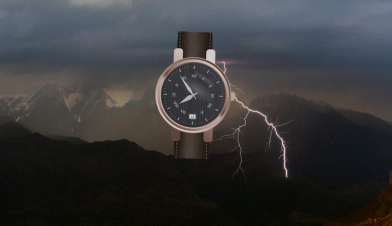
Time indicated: 7:54
